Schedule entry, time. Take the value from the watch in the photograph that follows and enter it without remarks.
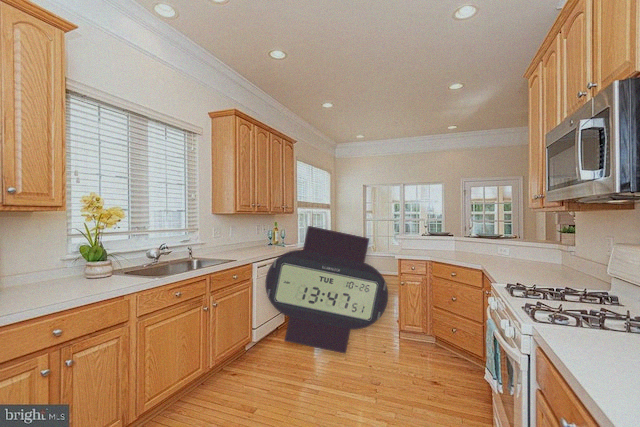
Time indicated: 13:47:51
